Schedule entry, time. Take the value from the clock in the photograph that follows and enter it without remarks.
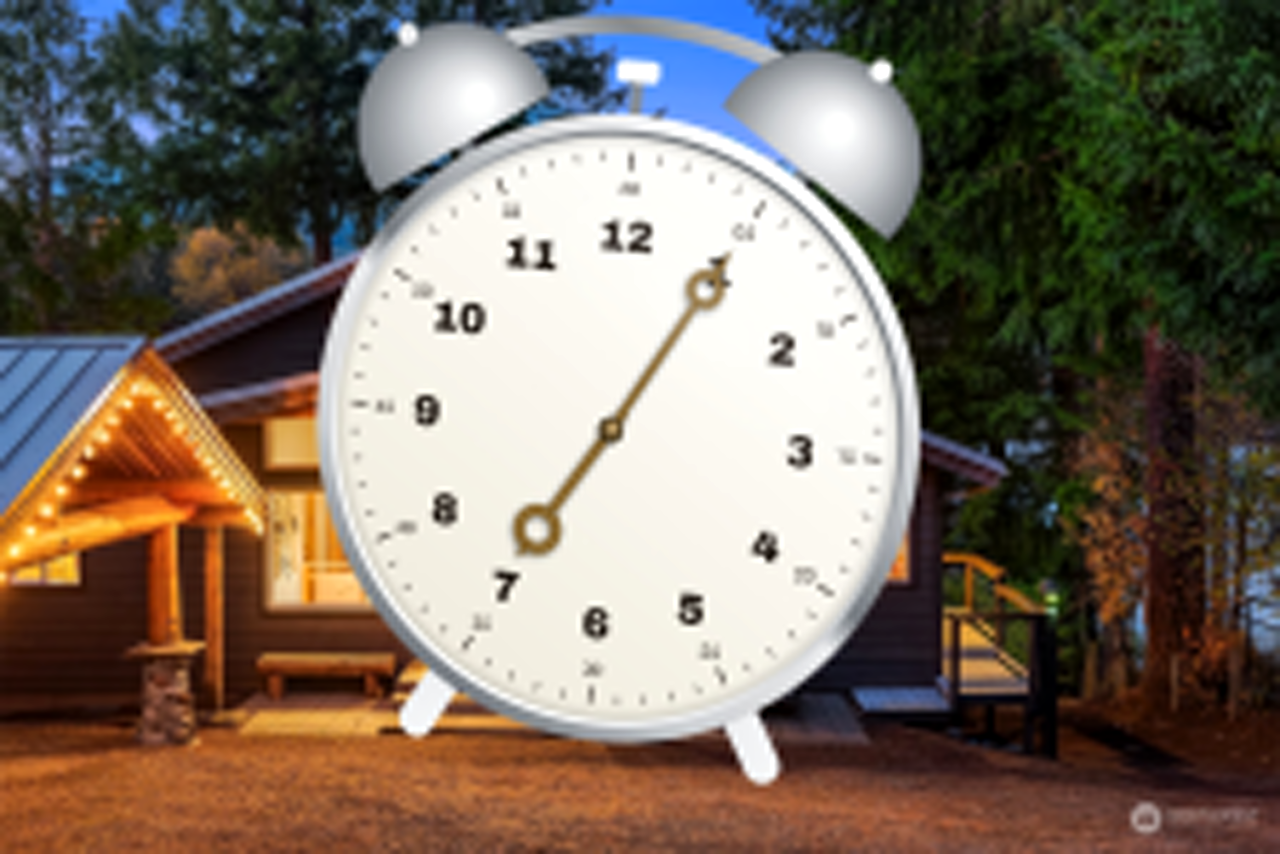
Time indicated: 7:05
